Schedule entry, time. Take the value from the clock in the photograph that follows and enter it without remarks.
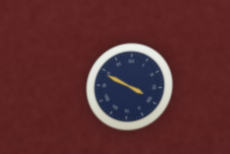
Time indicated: 3:49
